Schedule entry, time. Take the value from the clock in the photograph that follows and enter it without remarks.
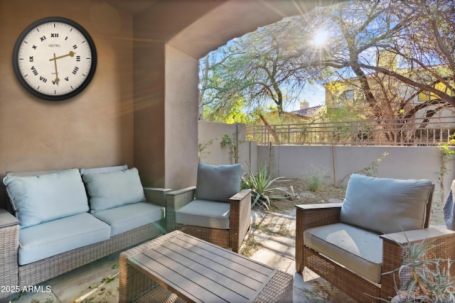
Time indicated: 2:29
